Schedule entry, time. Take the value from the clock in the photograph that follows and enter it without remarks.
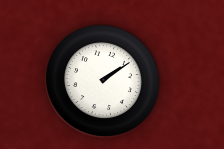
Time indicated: 1:06
